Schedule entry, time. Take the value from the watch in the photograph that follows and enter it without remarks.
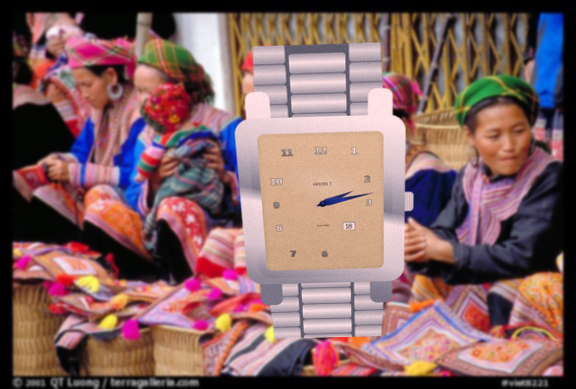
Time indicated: 2:13
